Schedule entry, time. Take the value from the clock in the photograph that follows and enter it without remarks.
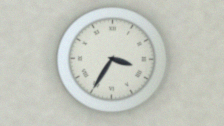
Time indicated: 3:35
